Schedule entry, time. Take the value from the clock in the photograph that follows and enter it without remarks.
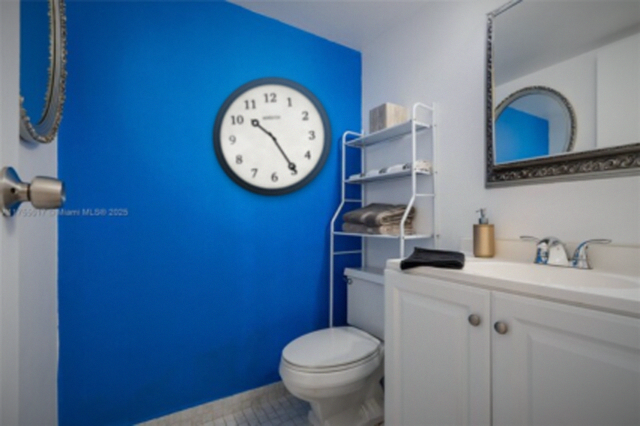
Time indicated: 10:25
